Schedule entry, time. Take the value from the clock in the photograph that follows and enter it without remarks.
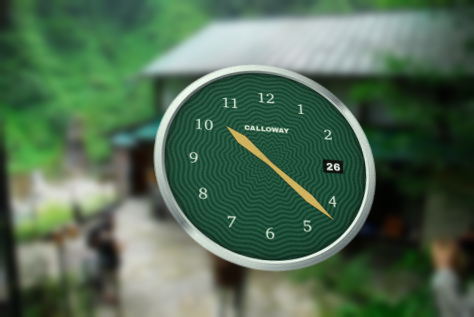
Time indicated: 10:22
